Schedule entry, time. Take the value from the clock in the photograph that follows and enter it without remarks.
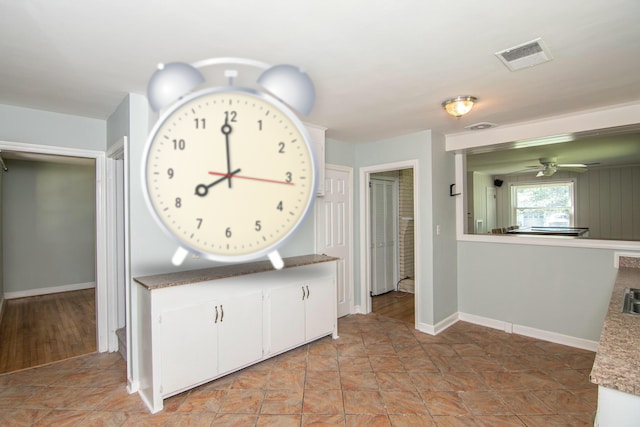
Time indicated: 7:59:16
